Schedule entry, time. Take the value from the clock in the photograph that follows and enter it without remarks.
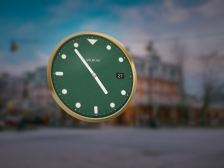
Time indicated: 4:54
